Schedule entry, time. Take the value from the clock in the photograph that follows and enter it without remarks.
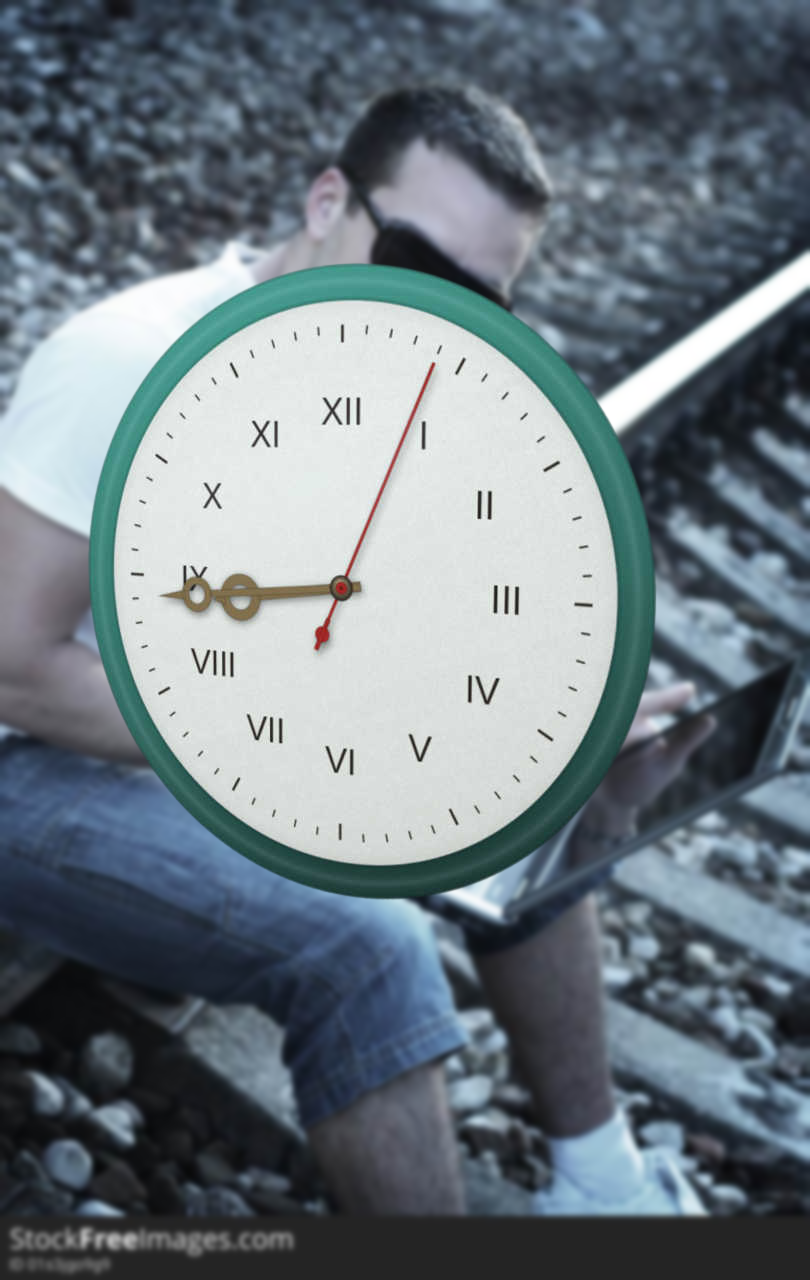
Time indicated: 8:44:04
